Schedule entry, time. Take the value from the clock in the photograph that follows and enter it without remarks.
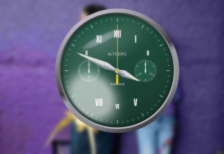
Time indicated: 3:49
